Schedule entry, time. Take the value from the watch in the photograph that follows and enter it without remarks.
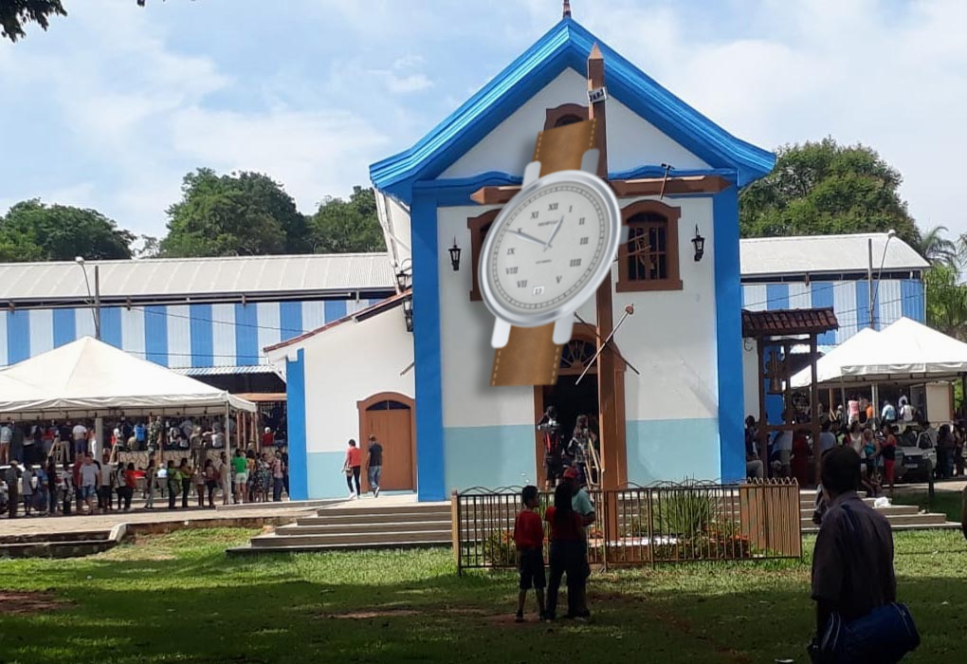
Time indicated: 12:49
